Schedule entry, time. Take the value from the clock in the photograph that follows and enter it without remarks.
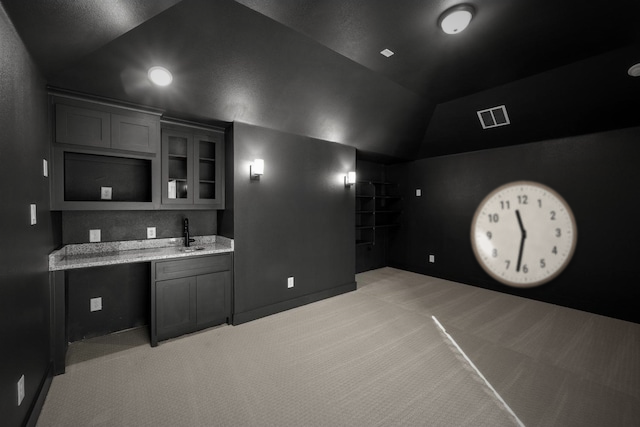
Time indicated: 11:32
